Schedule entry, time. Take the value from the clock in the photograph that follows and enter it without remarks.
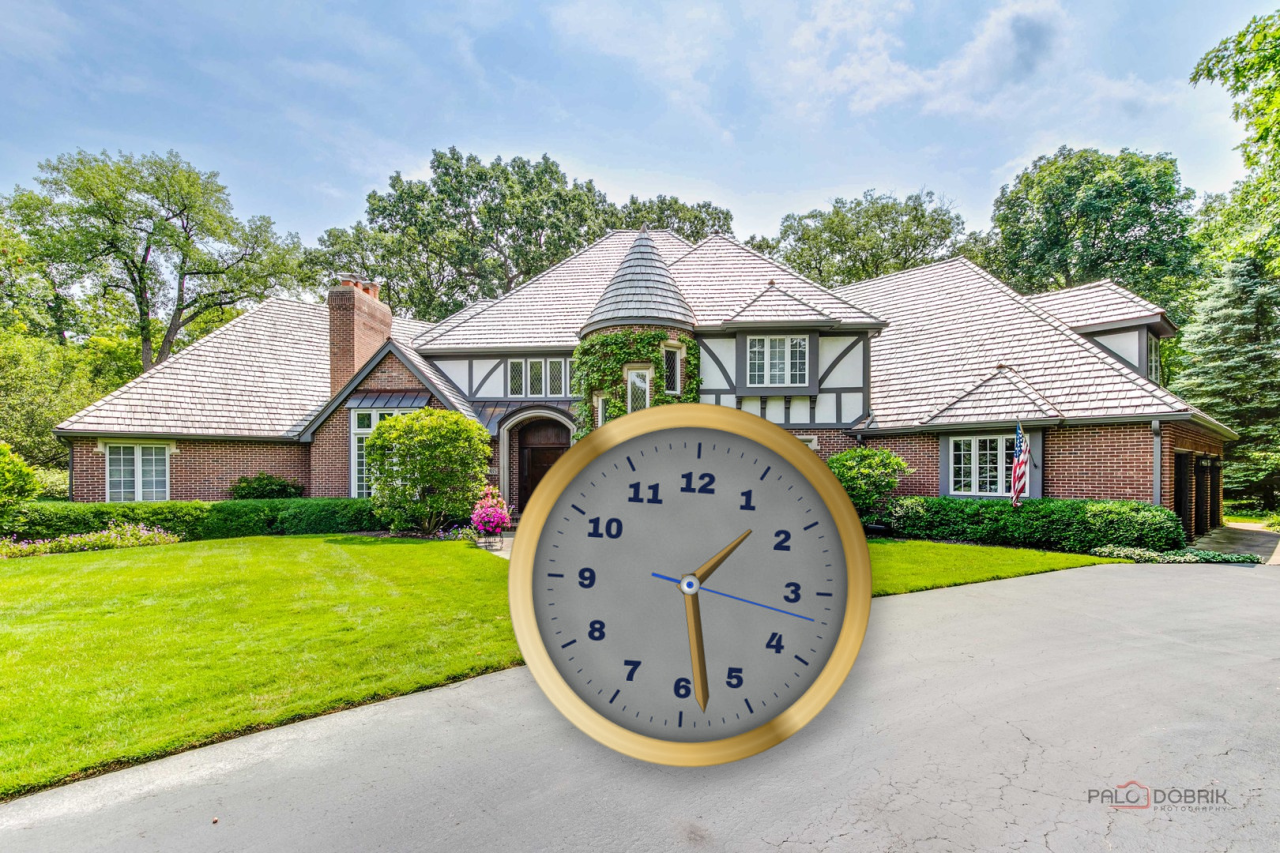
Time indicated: 1:28:17
